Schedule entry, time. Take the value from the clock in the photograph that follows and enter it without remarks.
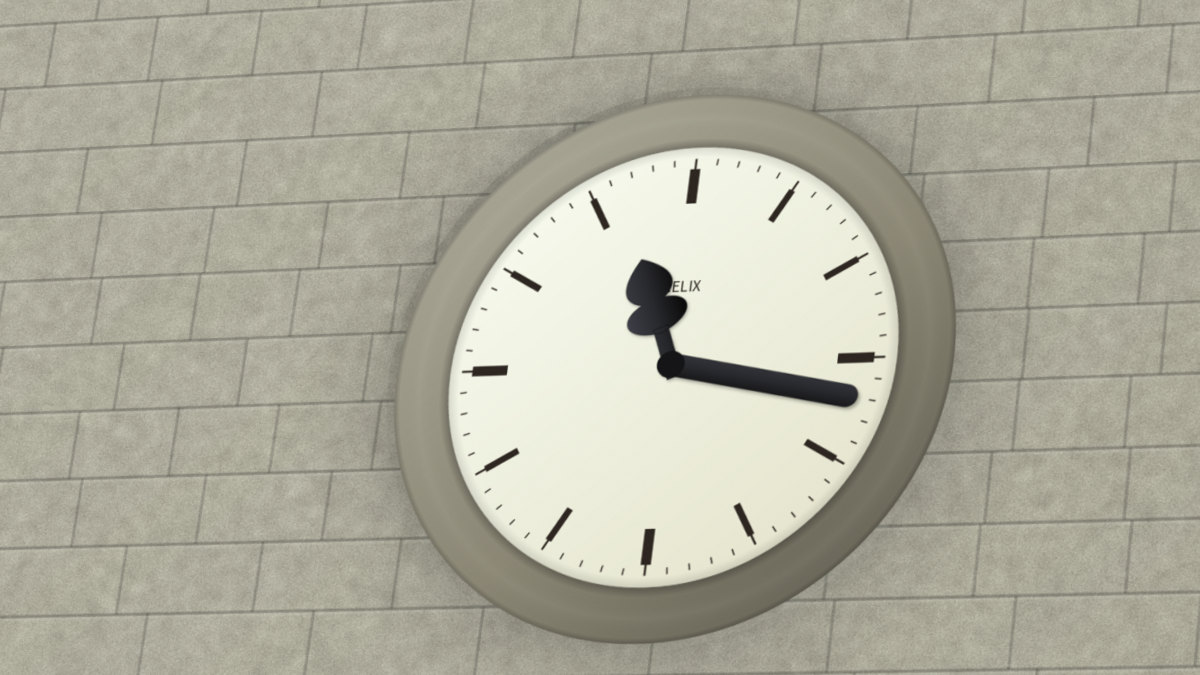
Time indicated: 11:17
